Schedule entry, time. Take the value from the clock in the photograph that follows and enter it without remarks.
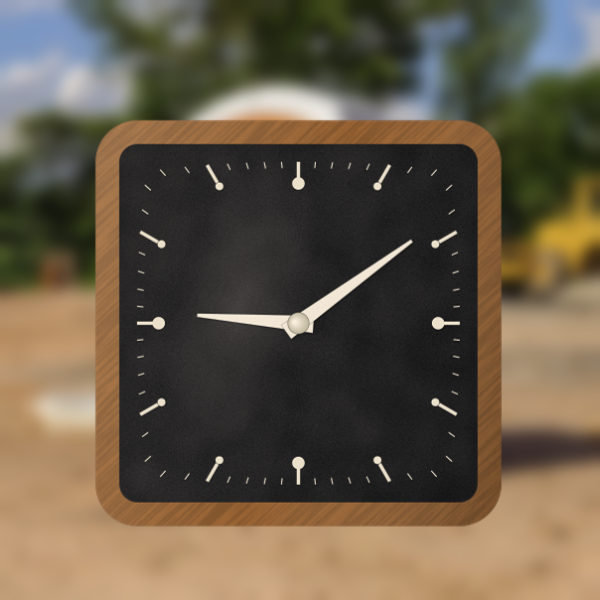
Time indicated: 9:09
